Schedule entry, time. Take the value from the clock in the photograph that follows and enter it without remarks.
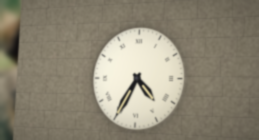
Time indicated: 4:35
